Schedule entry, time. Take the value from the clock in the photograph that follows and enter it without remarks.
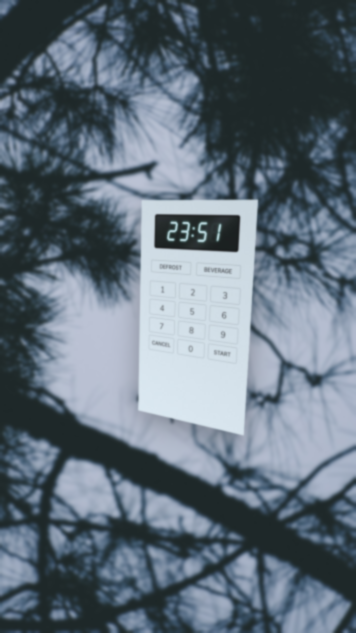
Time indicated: 23:51
